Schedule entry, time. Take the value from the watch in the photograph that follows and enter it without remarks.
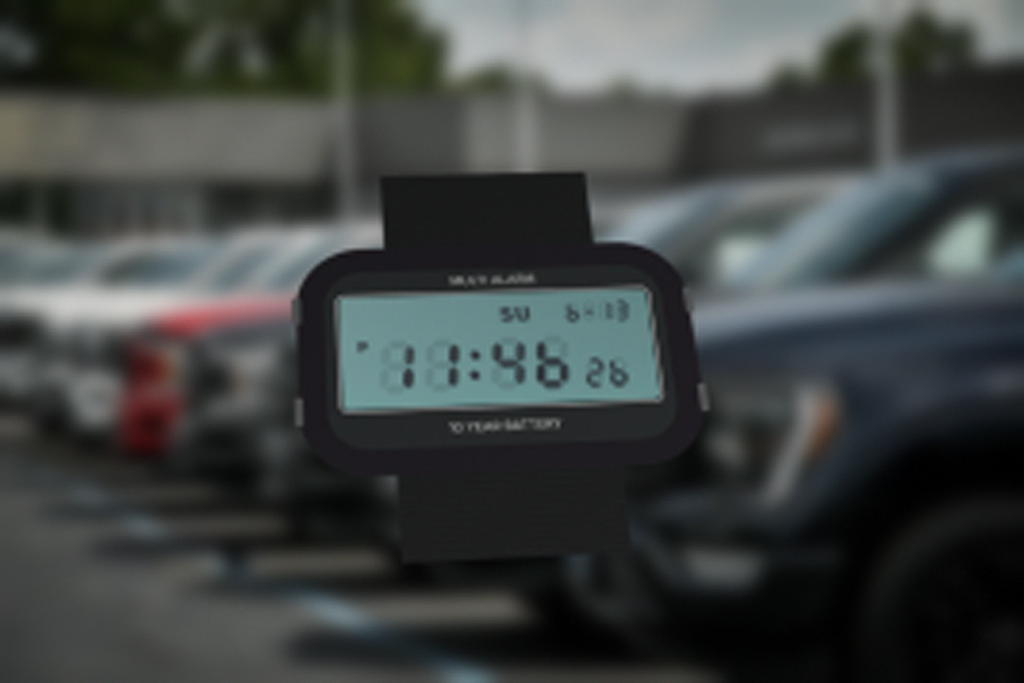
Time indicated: 11:46:26
